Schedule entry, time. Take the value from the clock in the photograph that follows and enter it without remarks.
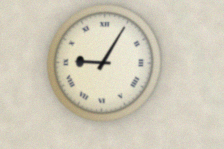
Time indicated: 9:05
